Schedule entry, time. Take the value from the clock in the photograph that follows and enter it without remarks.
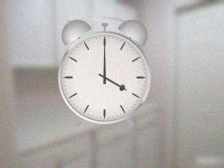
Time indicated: 4:00
